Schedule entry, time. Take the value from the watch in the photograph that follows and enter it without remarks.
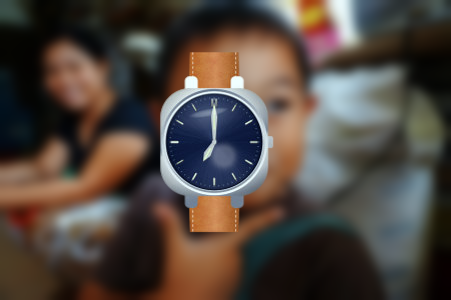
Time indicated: 7:00
